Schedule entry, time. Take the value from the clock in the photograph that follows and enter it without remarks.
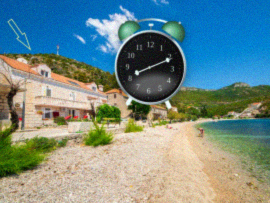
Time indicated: 8:11
